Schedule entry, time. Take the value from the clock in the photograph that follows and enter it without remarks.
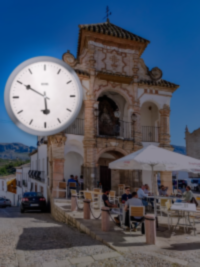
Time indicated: 5:50
